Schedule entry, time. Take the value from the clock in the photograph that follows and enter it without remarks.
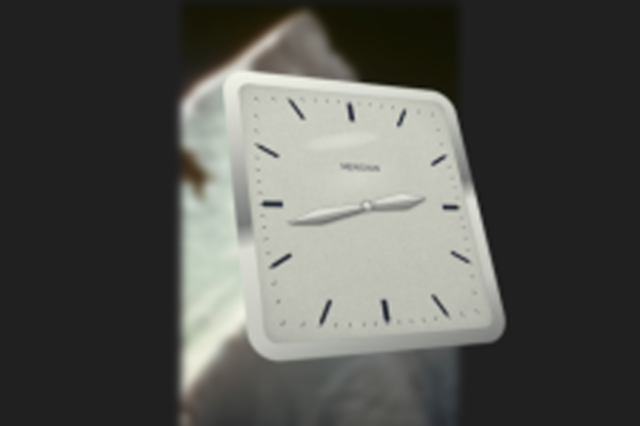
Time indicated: 2:43
